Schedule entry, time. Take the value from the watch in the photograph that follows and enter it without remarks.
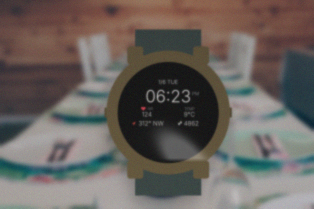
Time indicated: 6:23
